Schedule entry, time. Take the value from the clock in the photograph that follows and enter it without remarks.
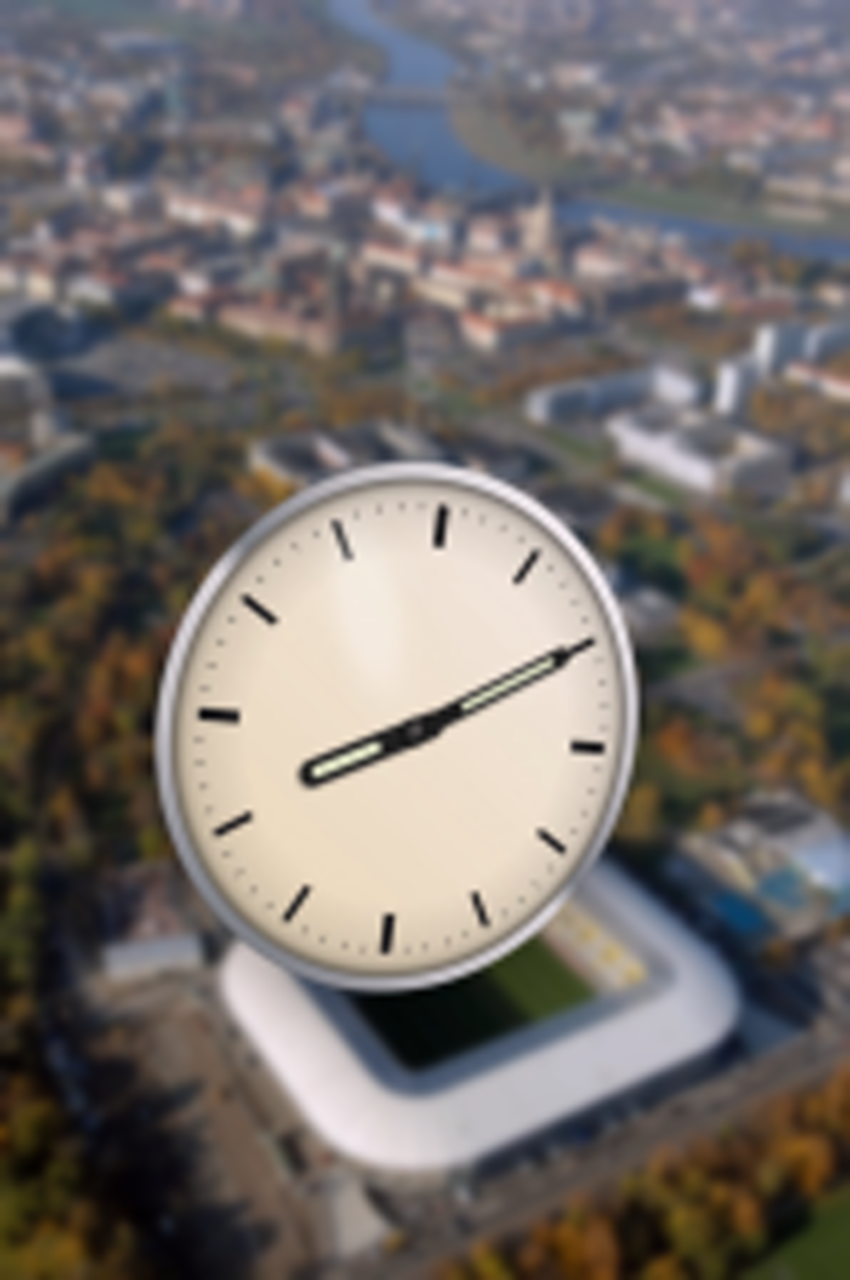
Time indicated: 8:10
